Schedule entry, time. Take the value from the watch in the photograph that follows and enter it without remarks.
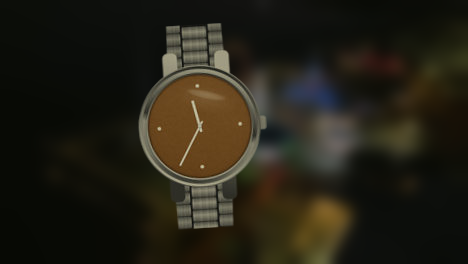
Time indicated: 11:35
